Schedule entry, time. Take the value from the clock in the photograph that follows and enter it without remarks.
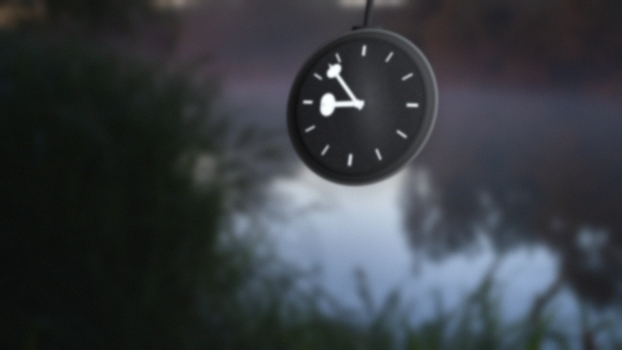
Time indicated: 8:53
